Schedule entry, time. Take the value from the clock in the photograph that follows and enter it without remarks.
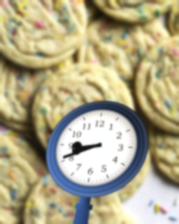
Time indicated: 8:41
